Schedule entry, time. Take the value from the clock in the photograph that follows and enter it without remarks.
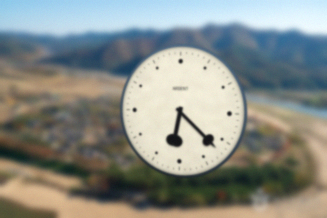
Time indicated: 6:22
